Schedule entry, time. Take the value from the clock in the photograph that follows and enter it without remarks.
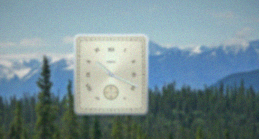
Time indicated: 10:19
